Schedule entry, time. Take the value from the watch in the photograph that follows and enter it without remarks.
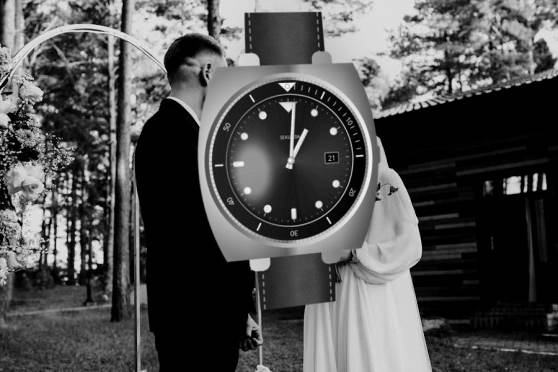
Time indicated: 1:01
